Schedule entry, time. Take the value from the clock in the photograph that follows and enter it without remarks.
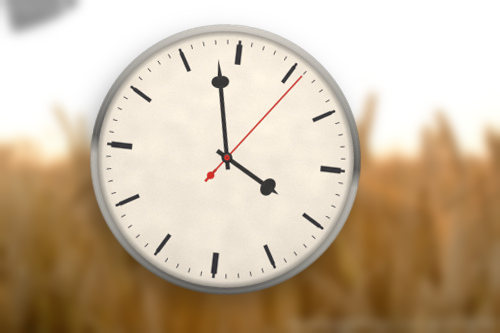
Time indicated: 3:58:06
